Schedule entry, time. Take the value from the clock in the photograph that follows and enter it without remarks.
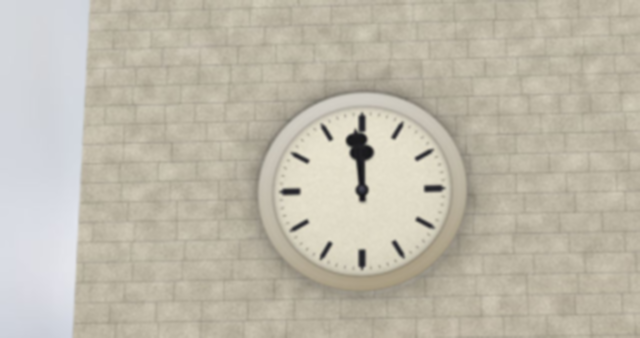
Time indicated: 11:59
